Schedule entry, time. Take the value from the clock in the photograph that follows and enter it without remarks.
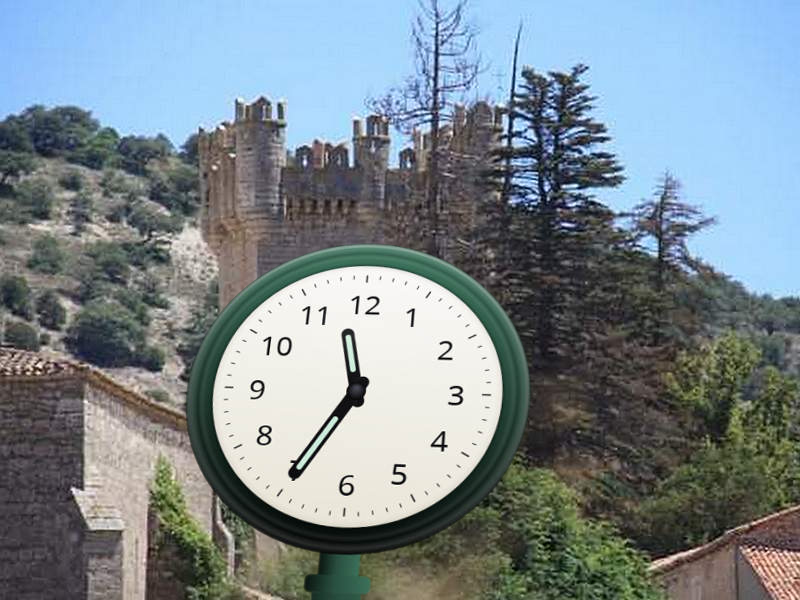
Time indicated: 11:35
